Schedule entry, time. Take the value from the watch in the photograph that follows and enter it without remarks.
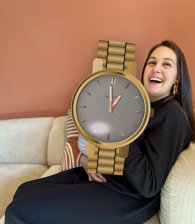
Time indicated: 12:59
